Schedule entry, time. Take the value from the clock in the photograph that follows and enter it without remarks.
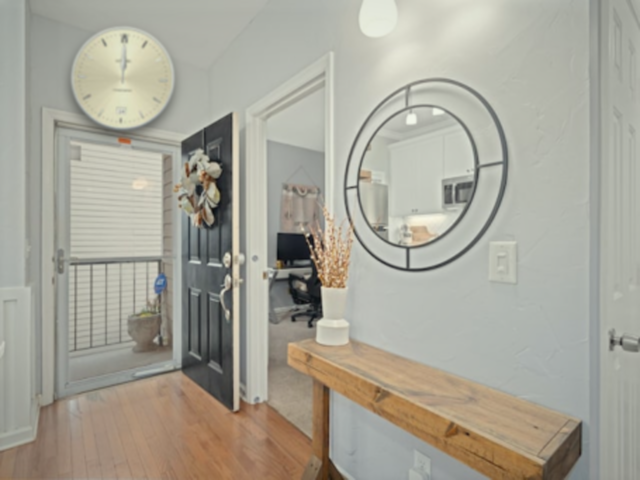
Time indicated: 12:00
